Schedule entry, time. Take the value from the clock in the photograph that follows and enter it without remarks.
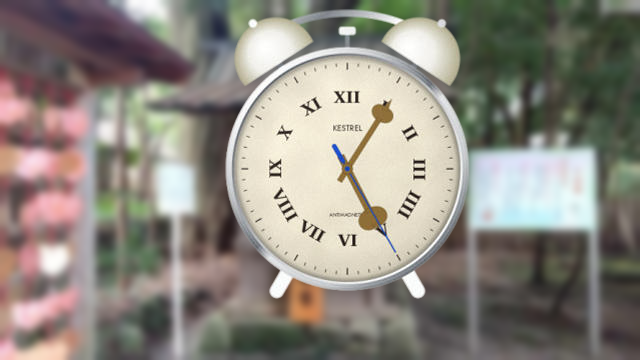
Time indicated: 5:05:25
